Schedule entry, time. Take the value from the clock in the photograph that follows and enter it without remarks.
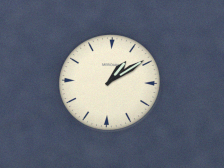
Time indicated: 1:09
